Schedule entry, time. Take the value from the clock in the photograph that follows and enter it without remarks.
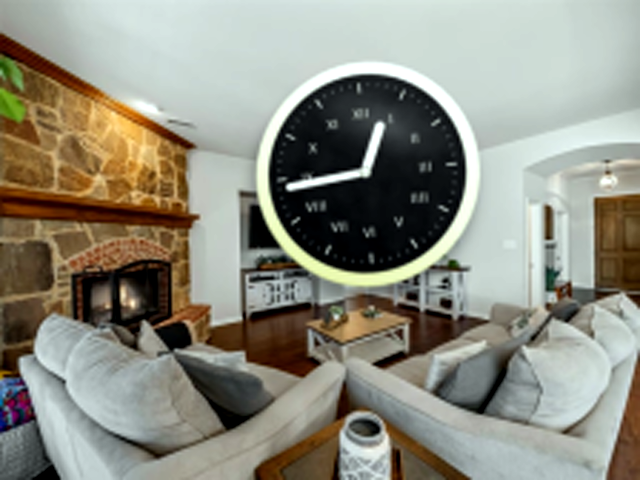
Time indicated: 12:44
